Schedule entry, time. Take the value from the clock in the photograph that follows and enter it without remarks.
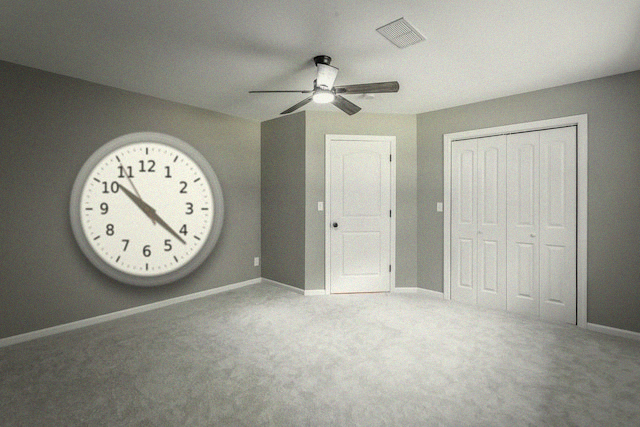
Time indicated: 10:21:55
